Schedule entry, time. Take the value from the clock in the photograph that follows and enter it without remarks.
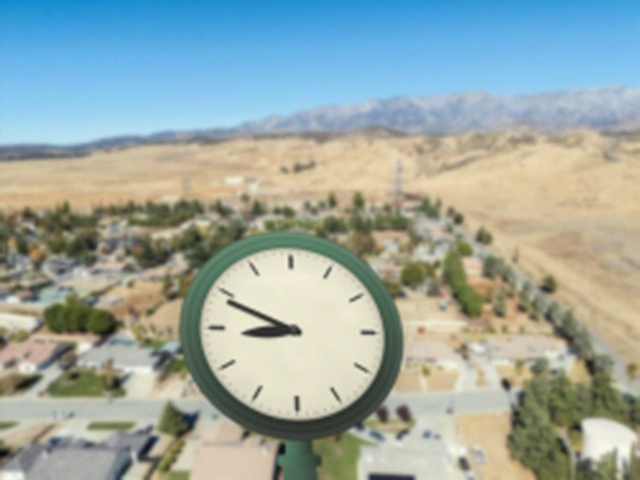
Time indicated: 8:49
